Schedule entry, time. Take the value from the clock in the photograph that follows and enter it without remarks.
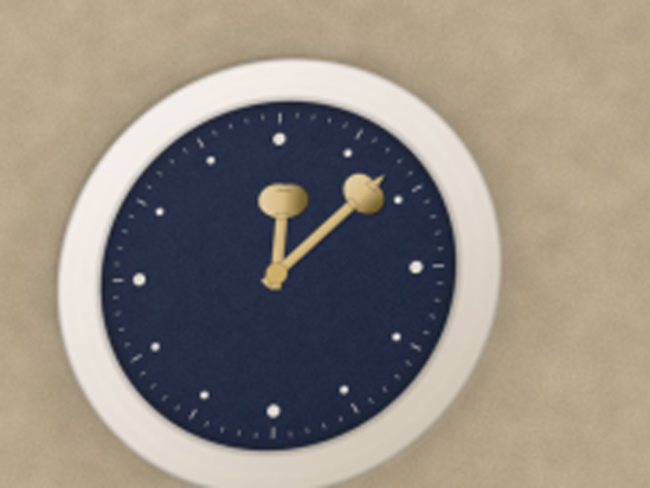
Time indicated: 12:08
